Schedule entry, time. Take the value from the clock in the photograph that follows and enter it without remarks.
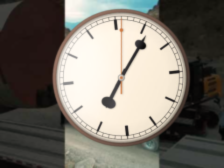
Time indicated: 7:06:01
